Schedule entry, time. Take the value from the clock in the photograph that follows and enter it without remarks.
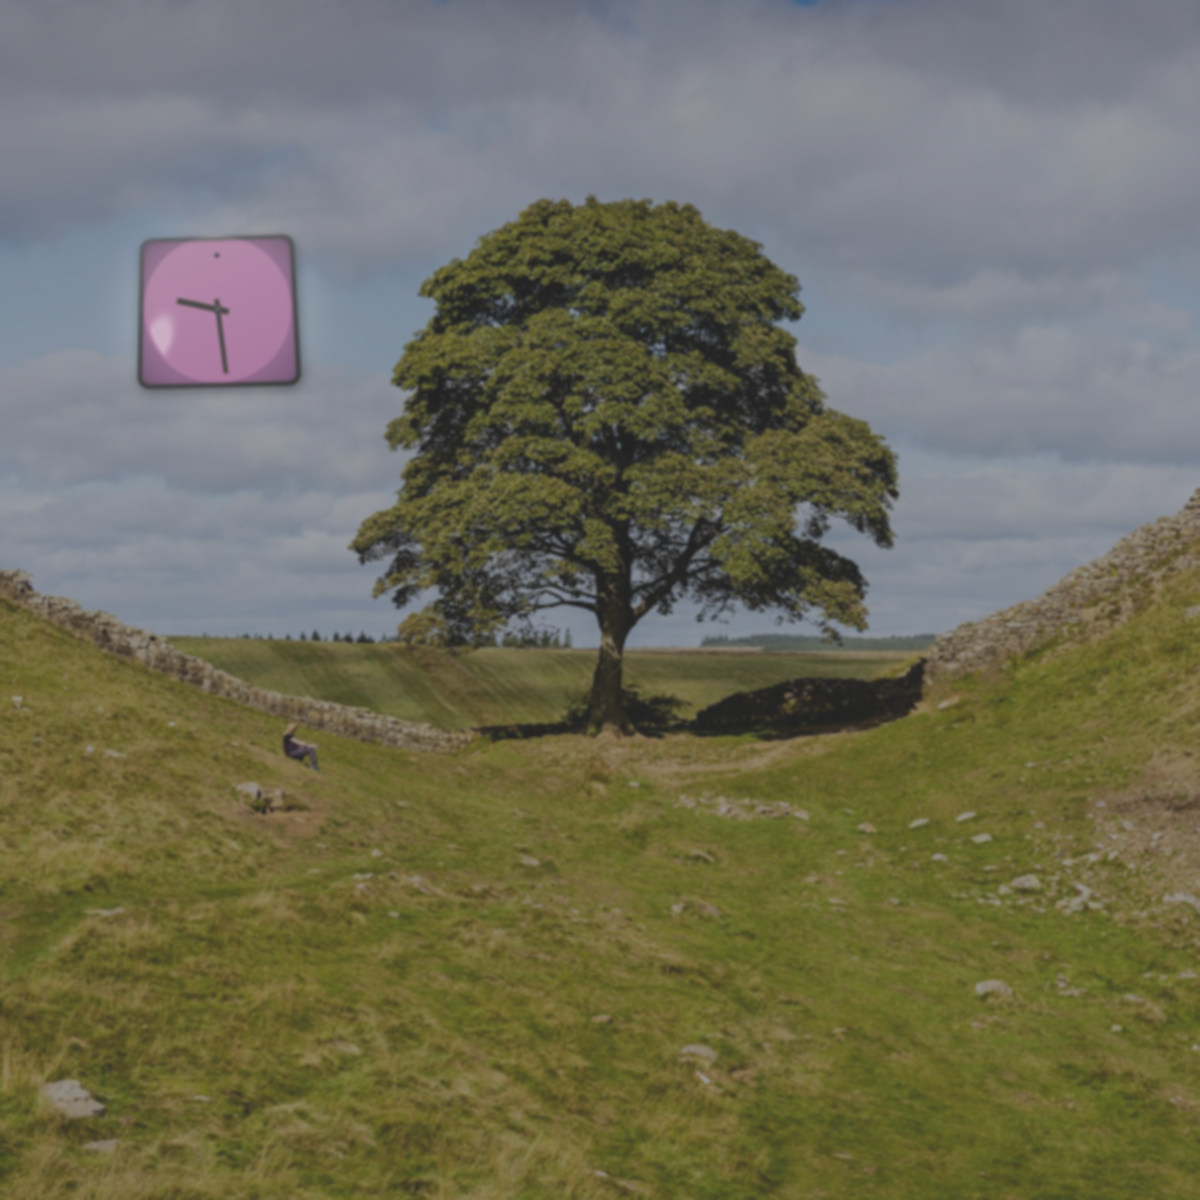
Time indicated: 9:29
